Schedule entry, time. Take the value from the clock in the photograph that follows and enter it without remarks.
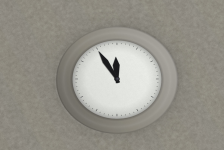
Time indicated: 11:55
